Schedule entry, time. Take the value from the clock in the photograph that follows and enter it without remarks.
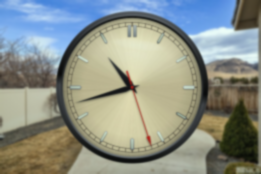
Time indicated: 10:42:27
